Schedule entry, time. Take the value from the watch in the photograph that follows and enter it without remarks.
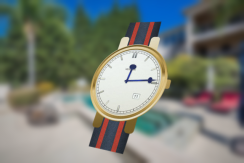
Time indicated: 12:14
